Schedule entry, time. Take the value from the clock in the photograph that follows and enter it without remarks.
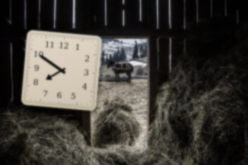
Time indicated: 7:50
